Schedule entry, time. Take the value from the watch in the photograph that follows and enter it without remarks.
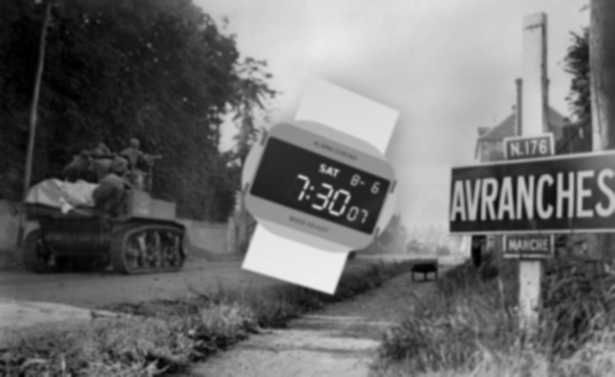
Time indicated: 7:30:07
